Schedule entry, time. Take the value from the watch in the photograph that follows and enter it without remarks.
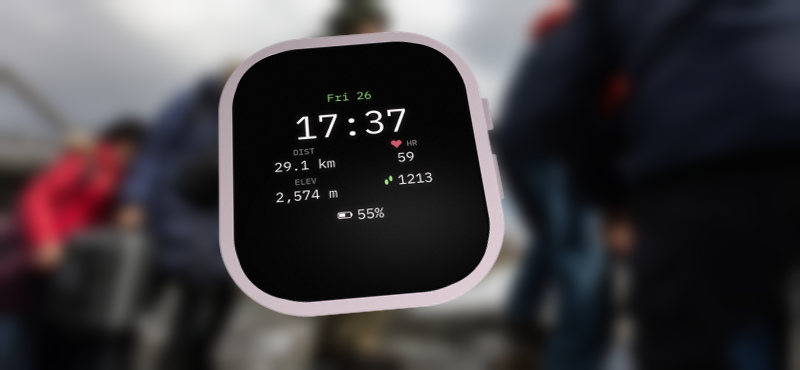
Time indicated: 17:37
